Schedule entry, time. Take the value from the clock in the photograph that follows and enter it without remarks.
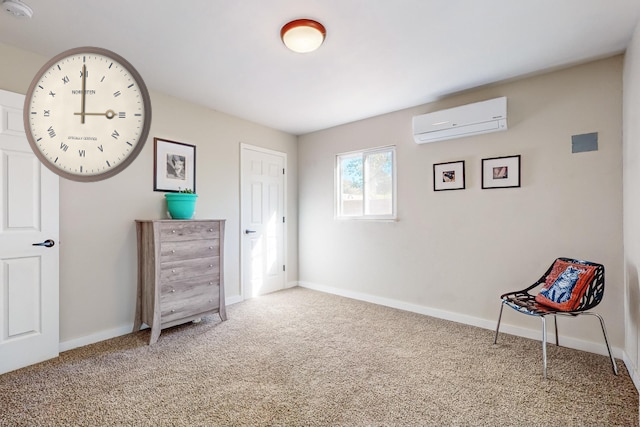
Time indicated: 3:00
